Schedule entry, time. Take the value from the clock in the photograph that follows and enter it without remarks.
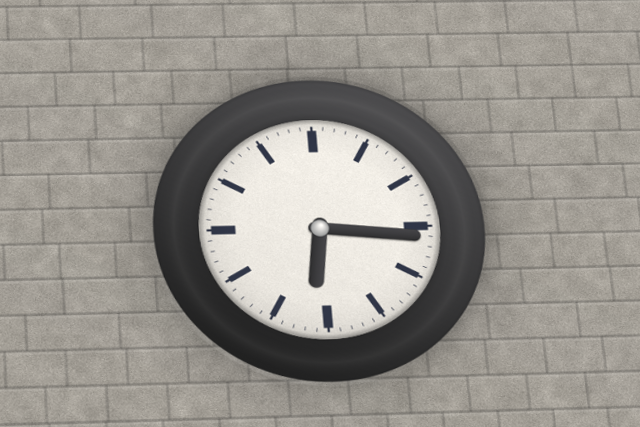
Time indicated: 6:16
